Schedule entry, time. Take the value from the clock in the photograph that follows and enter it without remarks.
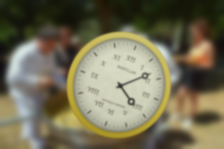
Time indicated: 4:08
